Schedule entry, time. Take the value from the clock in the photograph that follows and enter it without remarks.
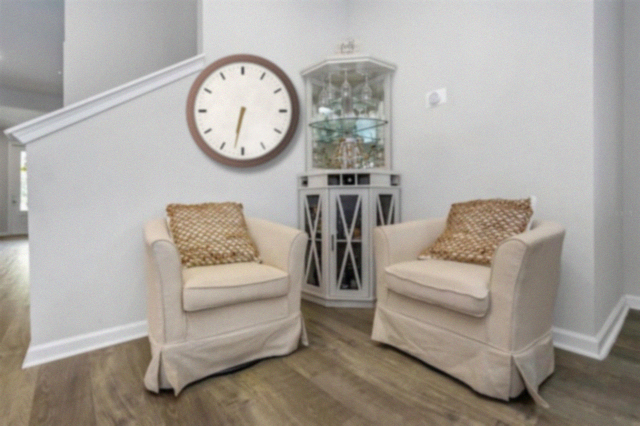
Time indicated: 6:32
